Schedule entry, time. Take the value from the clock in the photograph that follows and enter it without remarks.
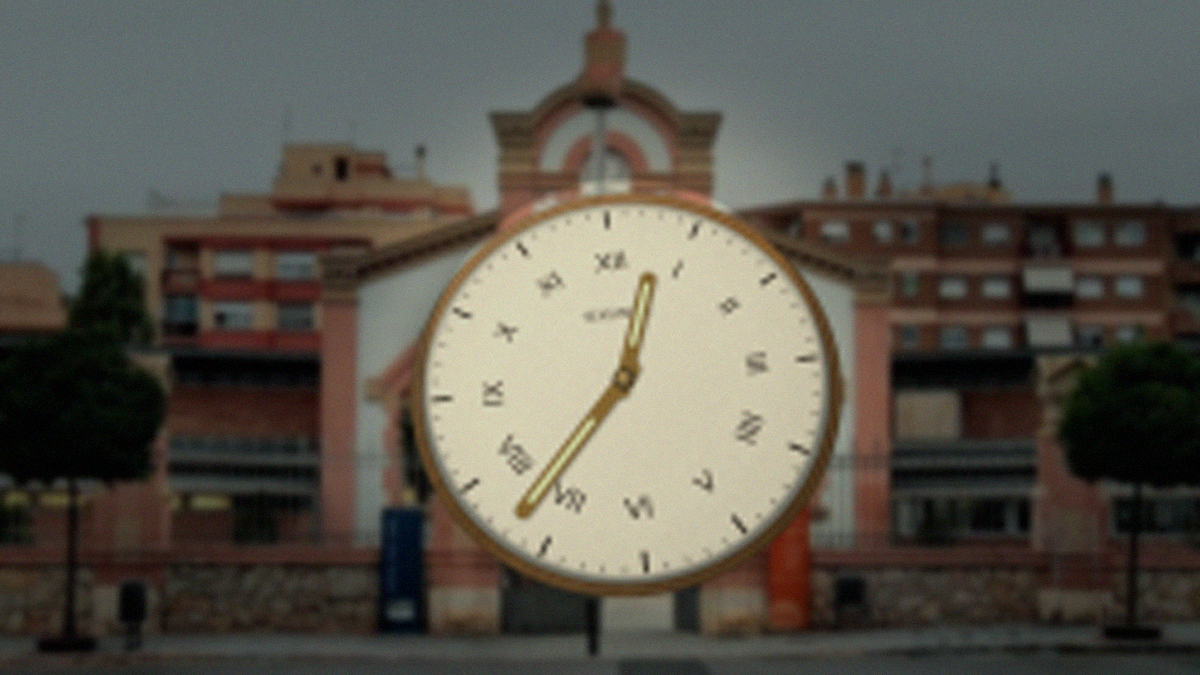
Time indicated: 12:37
